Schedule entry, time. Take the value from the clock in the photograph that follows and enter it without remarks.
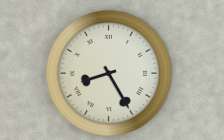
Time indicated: 8:25
